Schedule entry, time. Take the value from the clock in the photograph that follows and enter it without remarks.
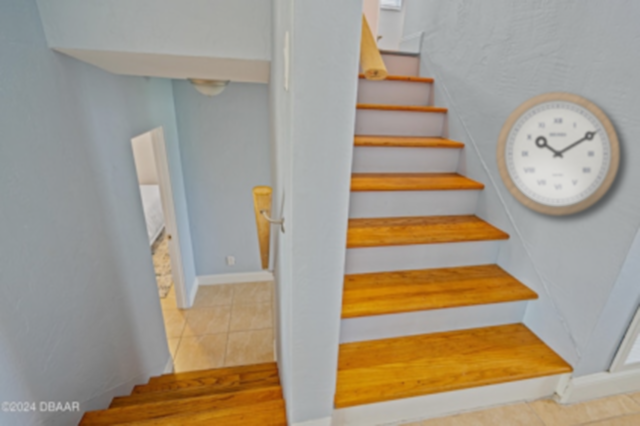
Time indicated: 10:10
